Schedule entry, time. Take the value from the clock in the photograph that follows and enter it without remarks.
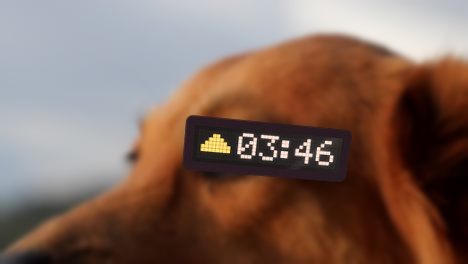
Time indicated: 3:46
